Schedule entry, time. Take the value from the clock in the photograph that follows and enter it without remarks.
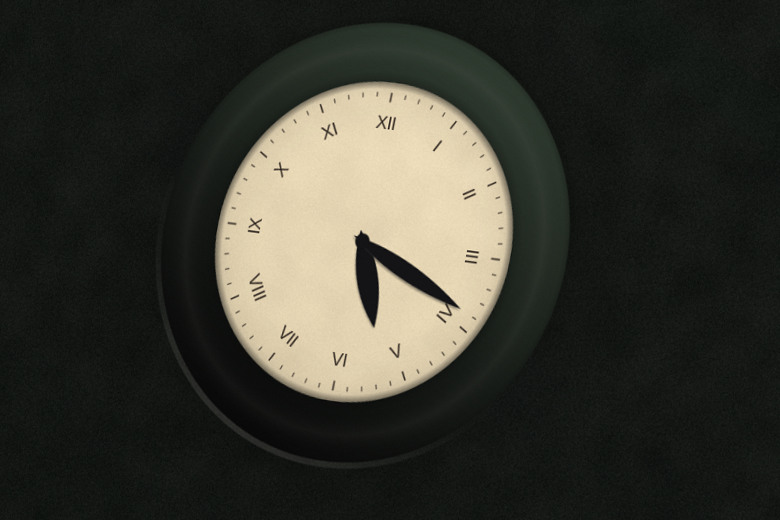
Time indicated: 5:19
